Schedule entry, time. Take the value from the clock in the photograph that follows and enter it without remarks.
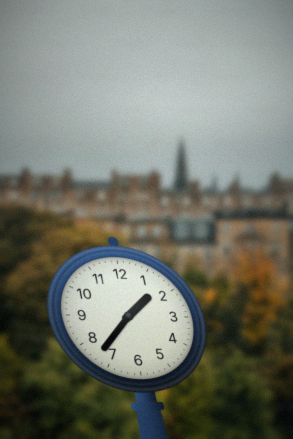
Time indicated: 1:37
